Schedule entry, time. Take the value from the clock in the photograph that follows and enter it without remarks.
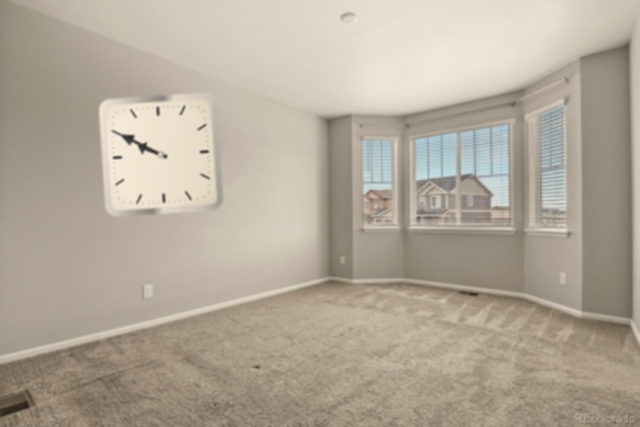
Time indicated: 9:50
